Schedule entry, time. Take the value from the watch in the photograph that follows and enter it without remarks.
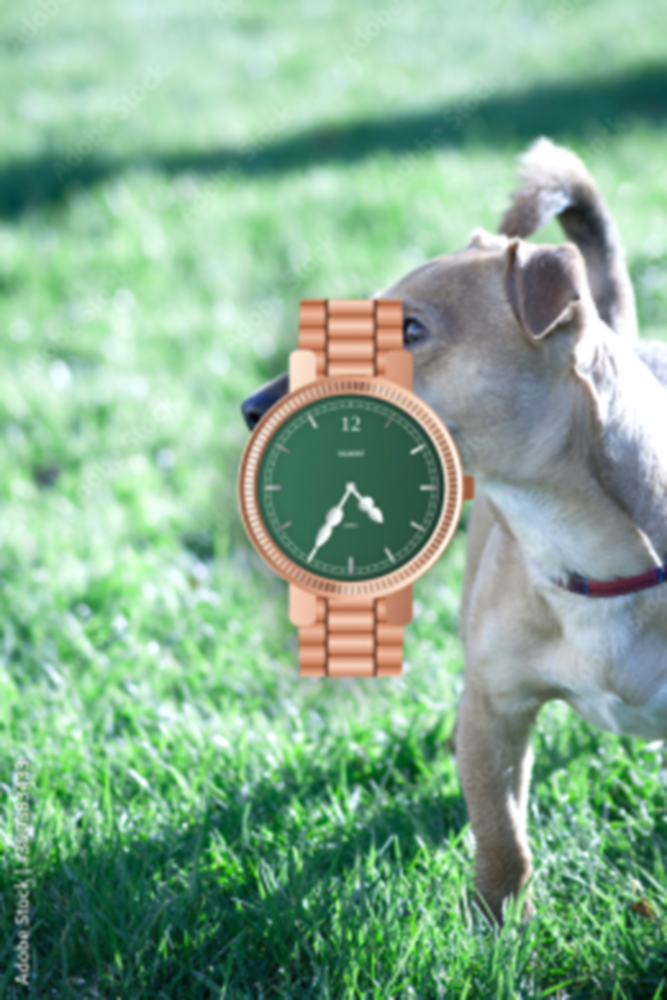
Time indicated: 4:35
